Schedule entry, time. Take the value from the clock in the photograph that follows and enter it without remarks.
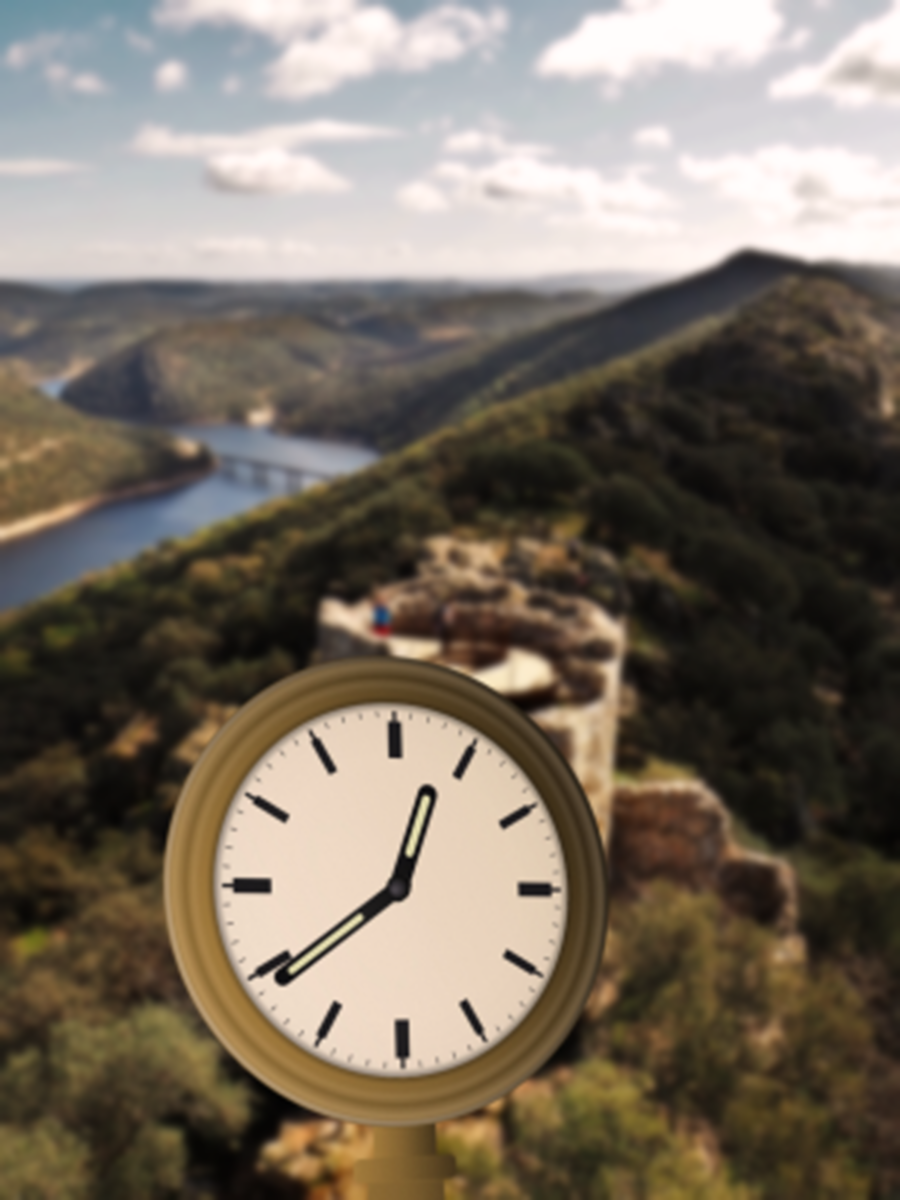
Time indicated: 12:39
